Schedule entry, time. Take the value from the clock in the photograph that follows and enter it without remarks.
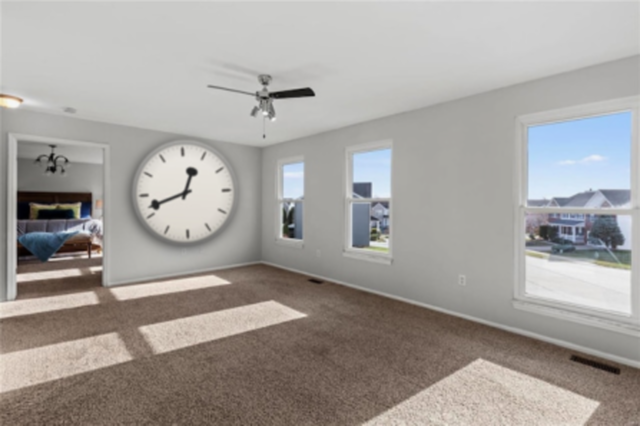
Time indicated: 12:42
